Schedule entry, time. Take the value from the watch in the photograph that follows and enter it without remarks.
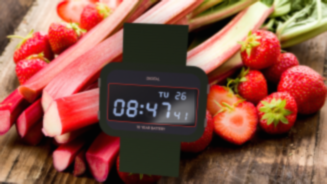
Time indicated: 8:47
